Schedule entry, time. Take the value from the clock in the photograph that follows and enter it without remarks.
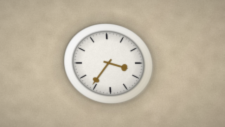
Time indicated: 3:36
